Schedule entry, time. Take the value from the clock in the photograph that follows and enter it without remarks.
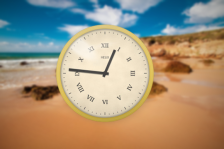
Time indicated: 12:46
